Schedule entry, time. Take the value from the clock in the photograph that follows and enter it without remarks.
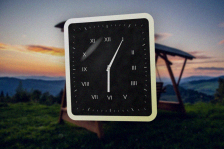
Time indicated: 6:05
